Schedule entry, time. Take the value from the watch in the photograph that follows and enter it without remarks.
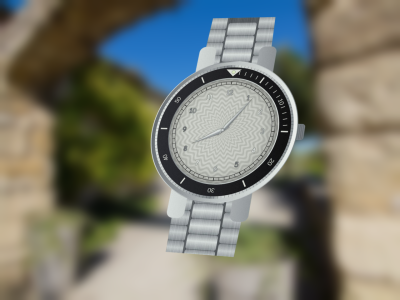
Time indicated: 8:06
